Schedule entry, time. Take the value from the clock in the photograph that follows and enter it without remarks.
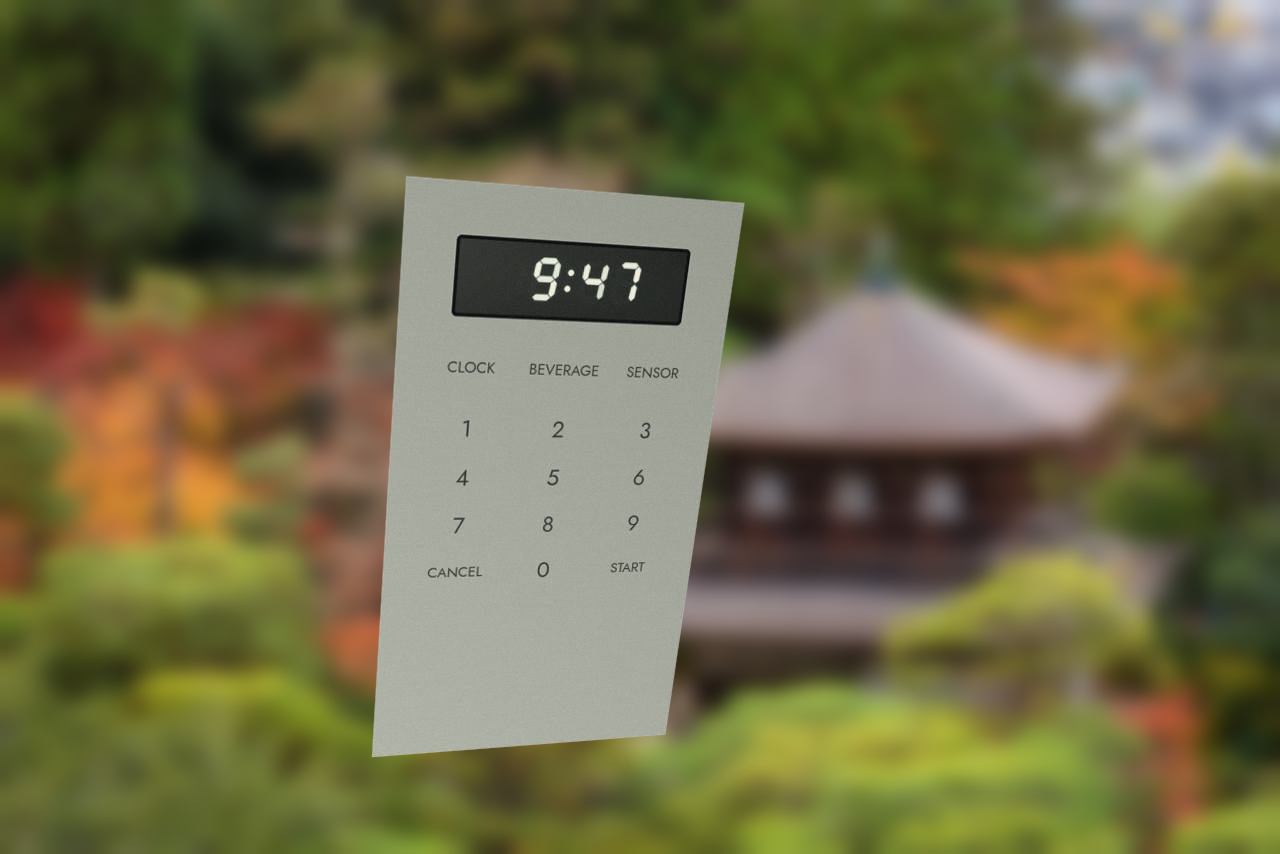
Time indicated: 9:47
